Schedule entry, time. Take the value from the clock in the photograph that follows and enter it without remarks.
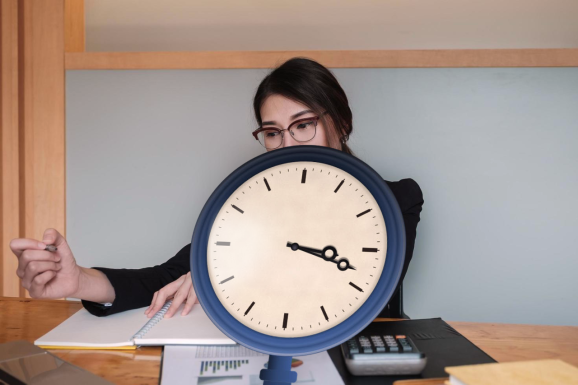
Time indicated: 3:18
